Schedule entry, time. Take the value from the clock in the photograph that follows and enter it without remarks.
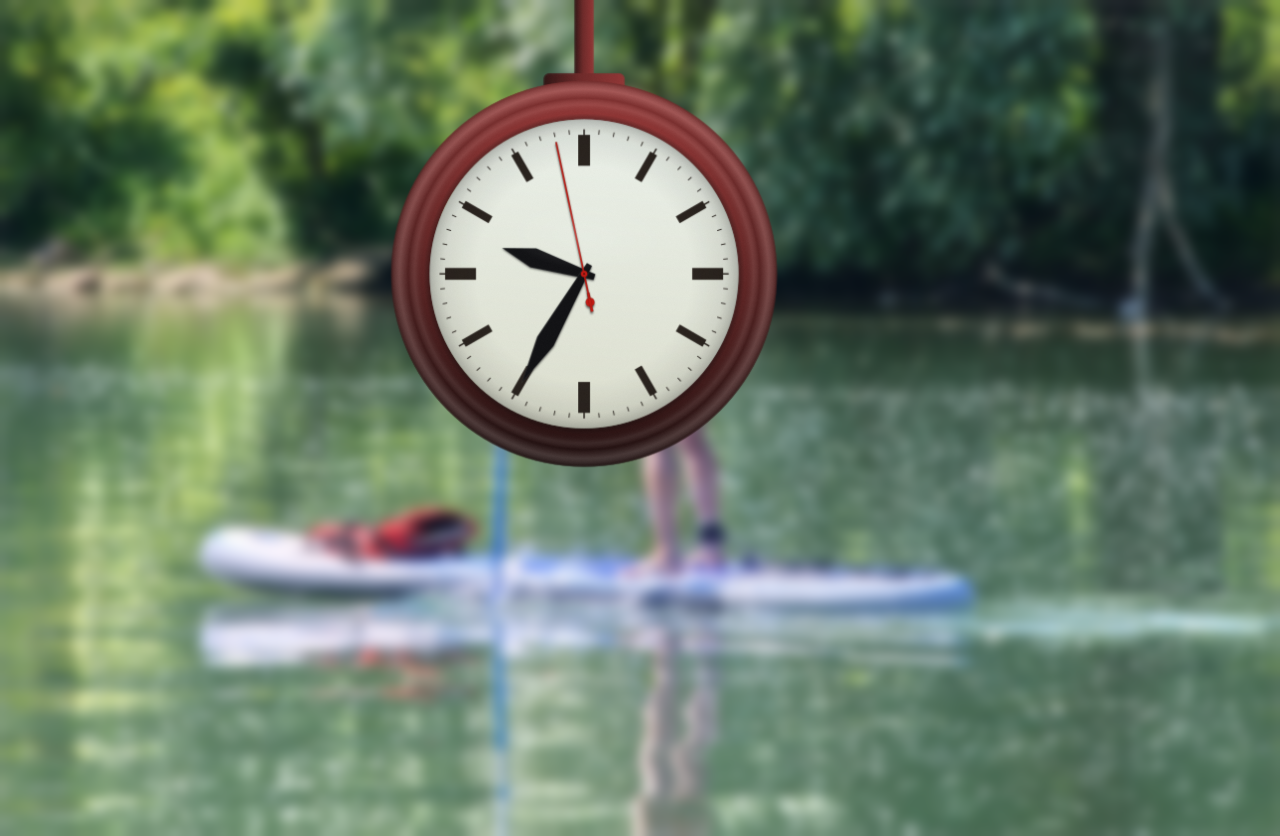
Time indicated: 9:34:58
